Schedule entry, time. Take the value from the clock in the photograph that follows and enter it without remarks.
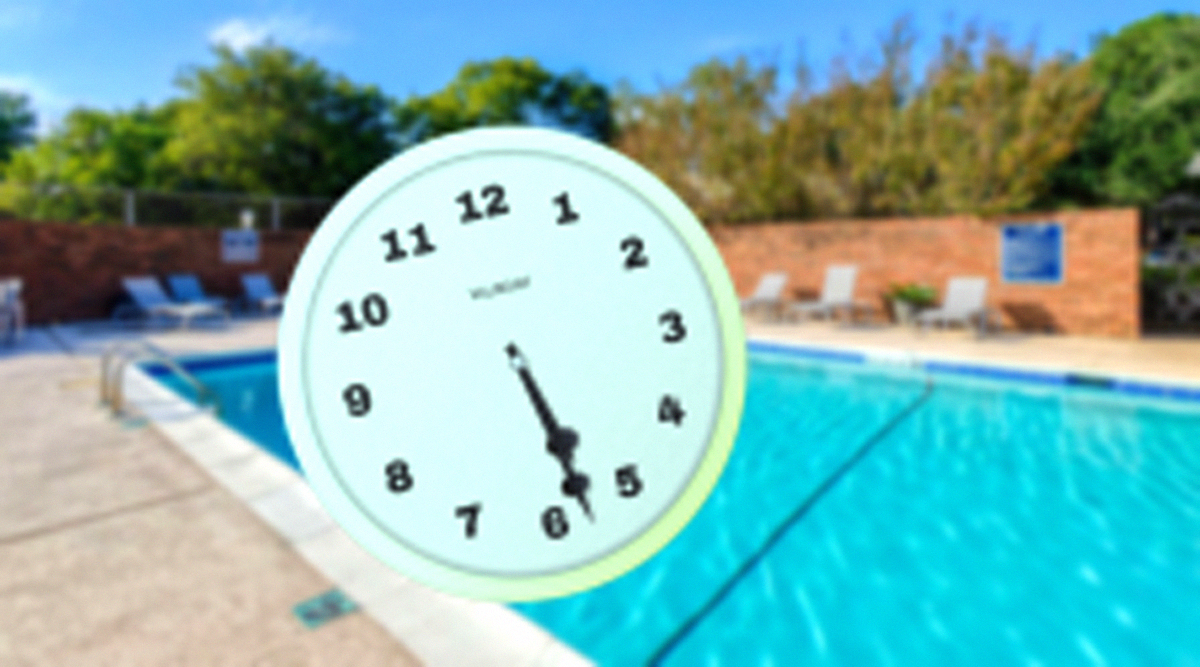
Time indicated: 5:28
